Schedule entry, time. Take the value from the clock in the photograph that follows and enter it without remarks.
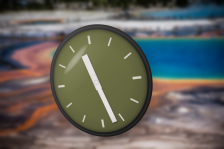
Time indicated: 11:27
